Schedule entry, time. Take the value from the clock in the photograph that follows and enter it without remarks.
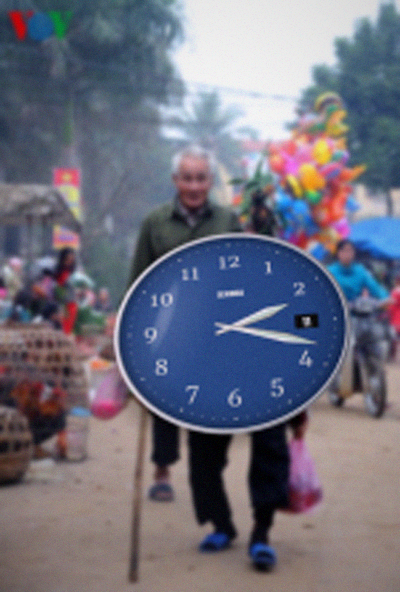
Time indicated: 2:18
